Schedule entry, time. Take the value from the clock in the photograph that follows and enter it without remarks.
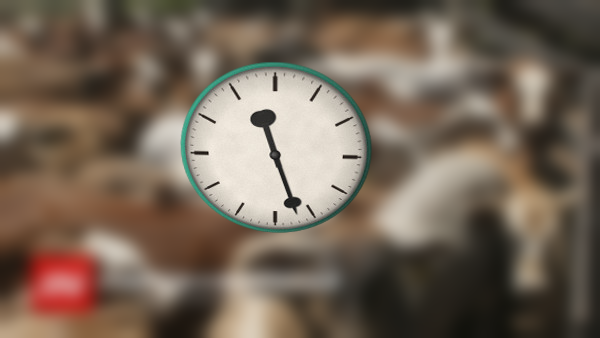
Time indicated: 11:27
